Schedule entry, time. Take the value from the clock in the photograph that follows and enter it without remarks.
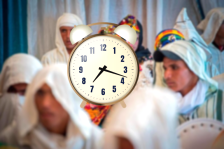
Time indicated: 7:18
